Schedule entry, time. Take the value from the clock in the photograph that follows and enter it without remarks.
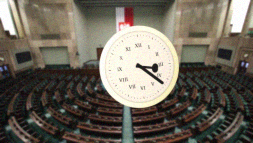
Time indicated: 3:22
